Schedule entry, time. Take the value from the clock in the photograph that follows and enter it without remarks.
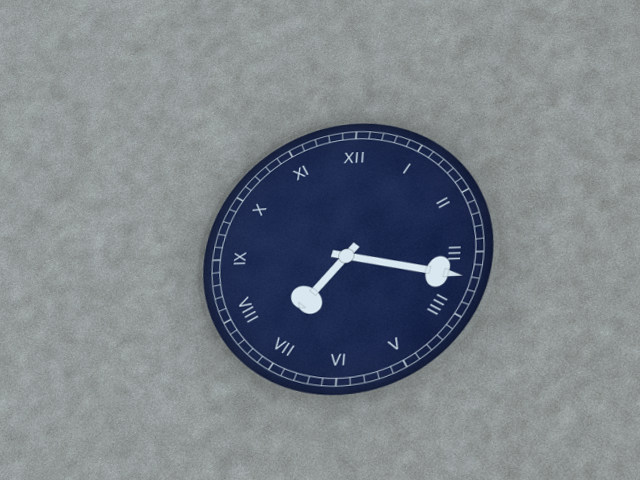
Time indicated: 7:17
